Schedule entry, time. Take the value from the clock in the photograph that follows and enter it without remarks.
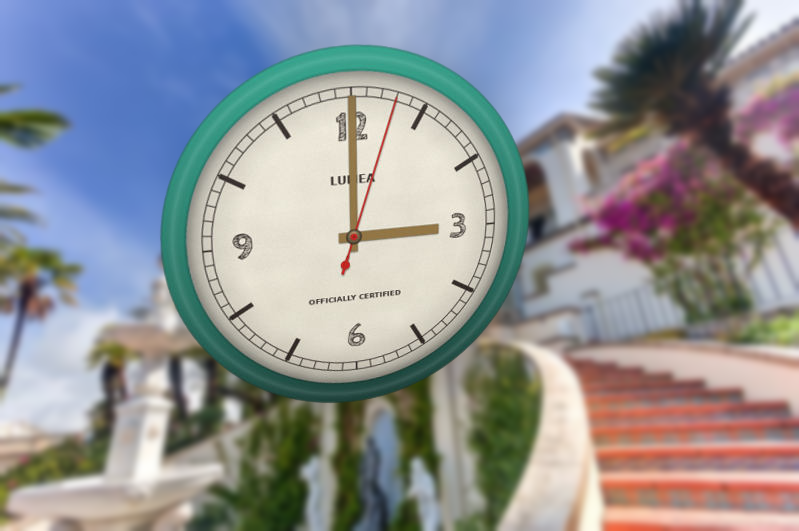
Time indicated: 3:00:03
